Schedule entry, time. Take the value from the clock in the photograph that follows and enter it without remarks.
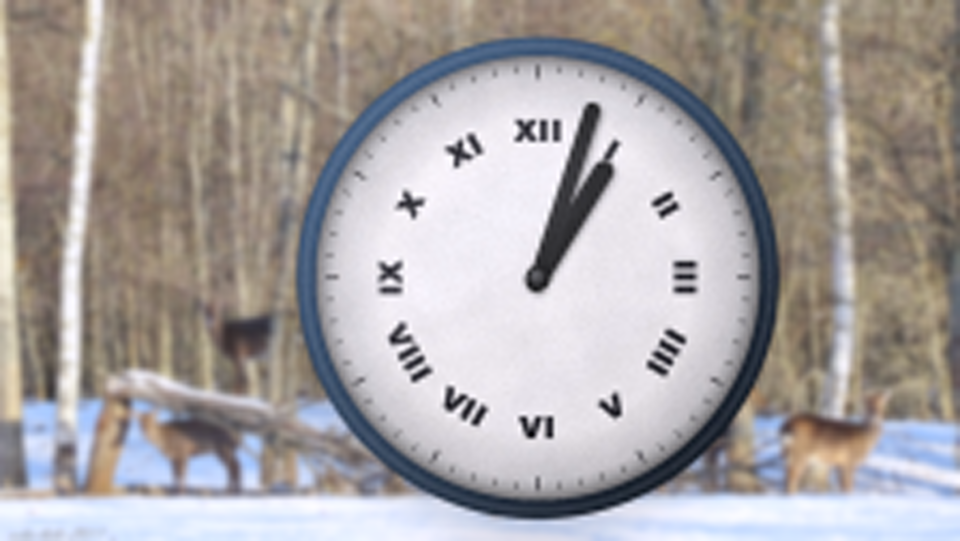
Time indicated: 1:03
